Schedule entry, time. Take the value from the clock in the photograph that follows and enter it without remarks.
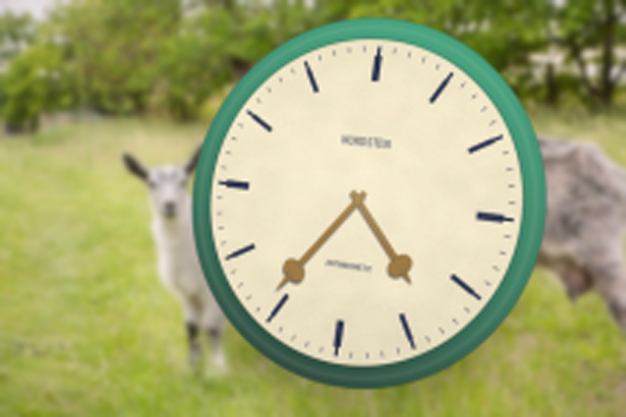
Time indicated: 4:36
